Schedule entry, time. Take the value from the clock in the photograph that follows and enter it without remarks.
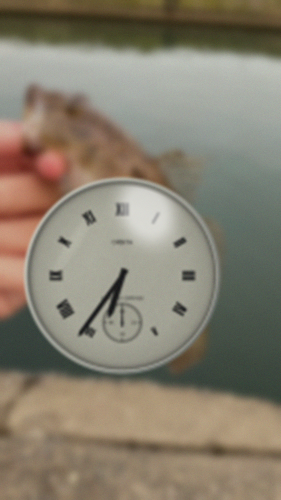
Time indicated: 6:36
